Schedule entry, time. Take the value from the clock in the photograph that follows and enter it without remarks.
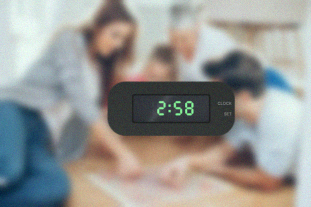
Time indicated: 2:58
